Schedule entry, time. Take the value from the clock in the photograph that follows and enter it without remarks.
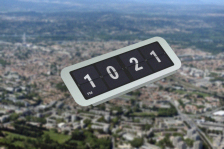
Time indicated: 10:21
